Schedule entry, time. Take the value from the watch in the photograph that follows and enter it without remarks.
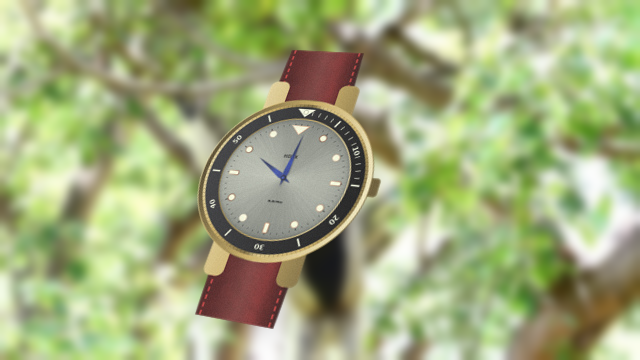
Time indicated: 10:01
